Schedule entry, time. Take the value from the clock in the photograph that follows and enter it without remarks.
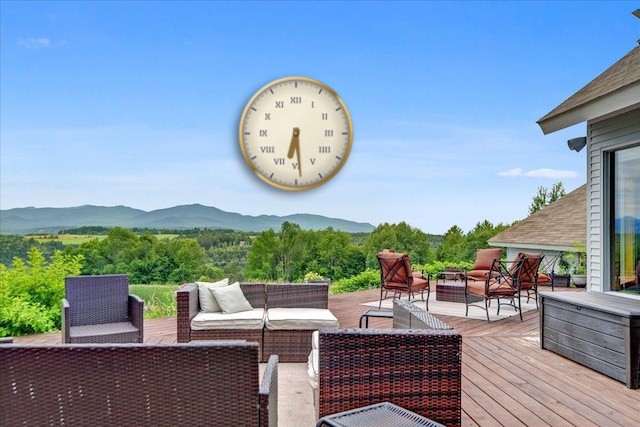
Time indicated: 6:29
